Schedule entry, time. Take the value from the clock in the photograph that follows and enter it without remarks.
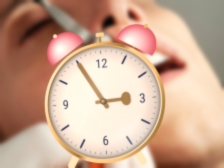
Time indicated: 2:55
